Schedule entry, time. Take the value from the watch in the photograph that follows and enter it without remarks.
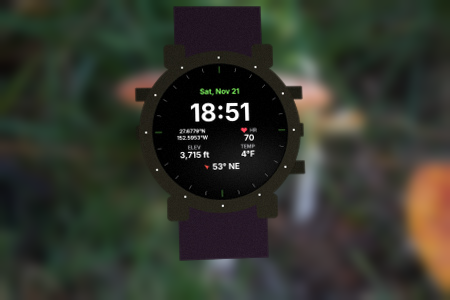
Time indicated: 18:51
